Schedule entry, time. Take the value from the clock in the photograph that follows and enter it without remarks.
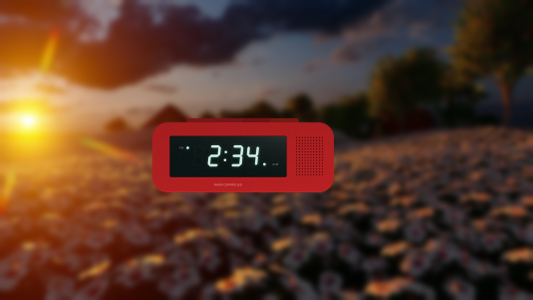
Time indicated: 2:34
